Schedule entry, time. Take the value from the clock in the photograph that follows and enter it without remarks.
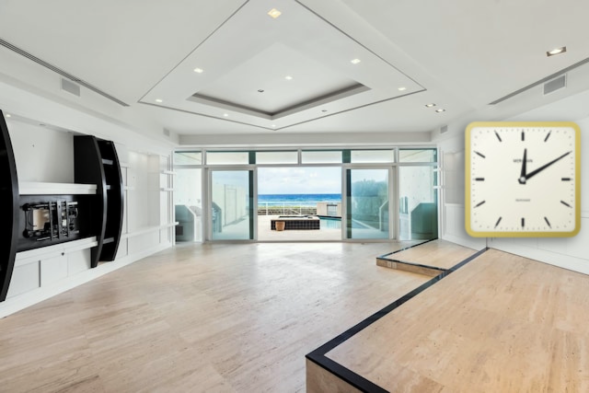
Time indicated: 12:10
